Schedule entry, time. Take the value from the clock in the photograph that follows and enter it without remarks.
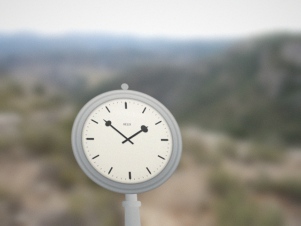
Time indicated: 1:52
